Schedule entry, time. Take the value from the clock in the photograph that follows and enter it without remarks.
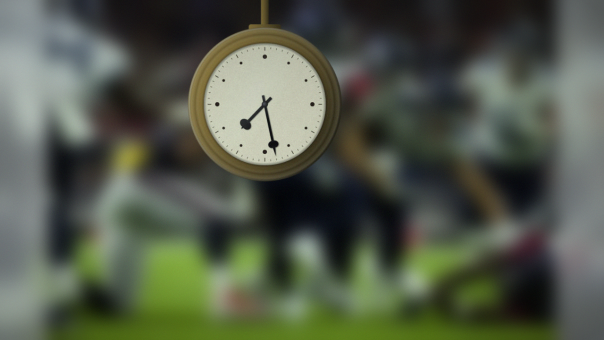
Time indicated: 7:28
